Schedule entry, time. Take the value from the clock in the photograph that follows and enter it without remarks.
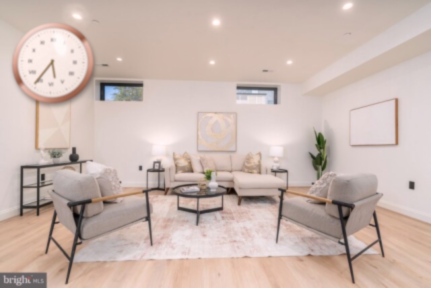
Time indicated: 5:36
